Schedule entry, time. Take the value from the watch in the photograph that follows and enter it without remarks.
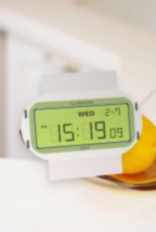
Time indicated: 15:19
